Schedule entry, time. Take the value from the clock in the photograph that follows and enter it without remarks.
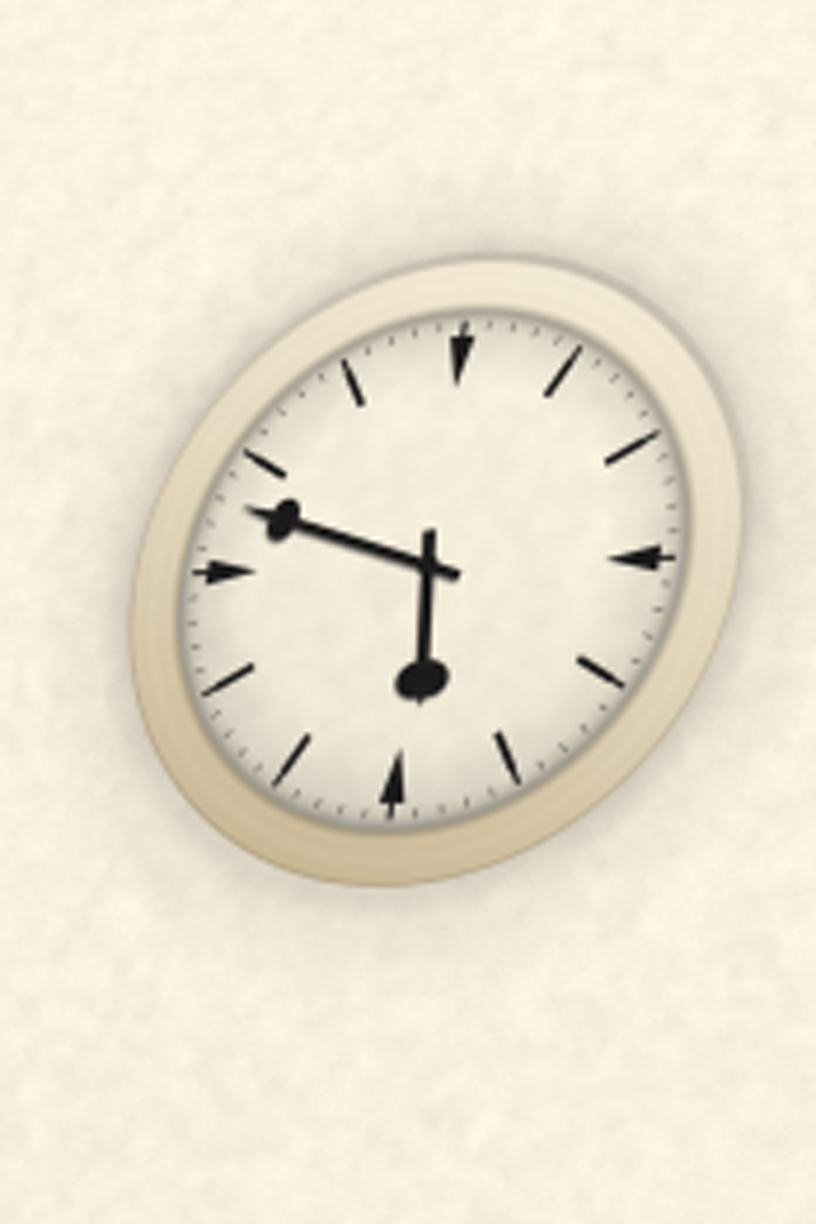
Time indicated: 5:48
